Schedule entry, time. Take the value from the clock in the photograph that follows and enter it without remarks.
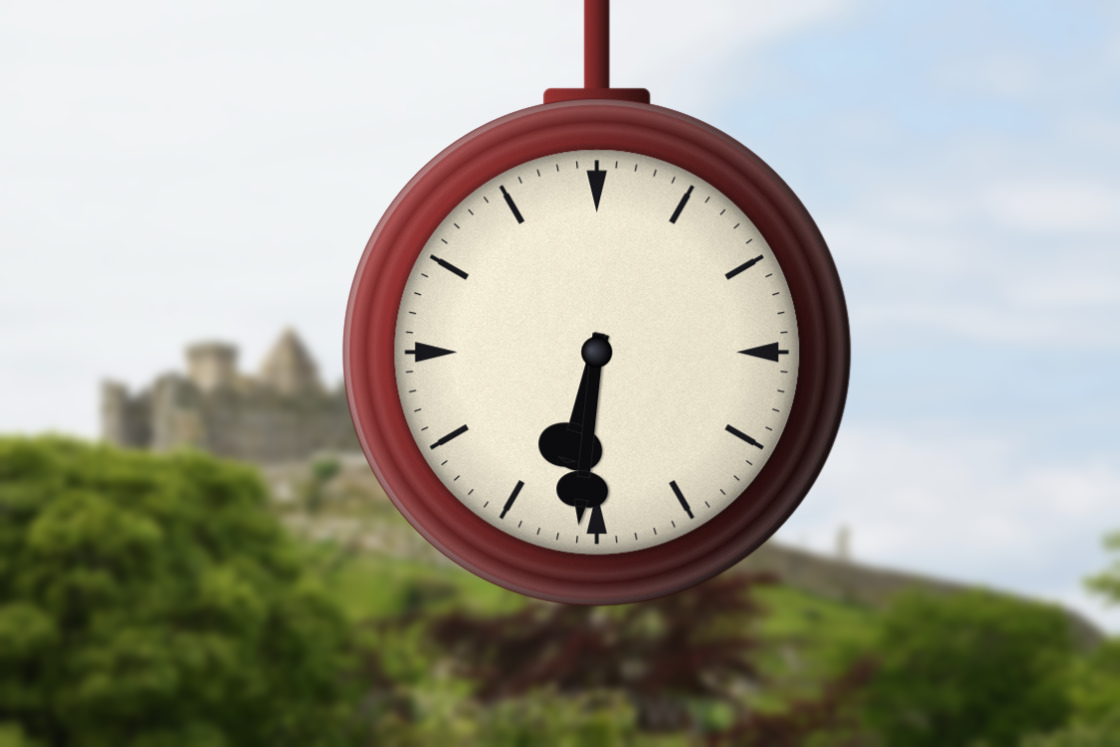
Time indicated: 6:31
